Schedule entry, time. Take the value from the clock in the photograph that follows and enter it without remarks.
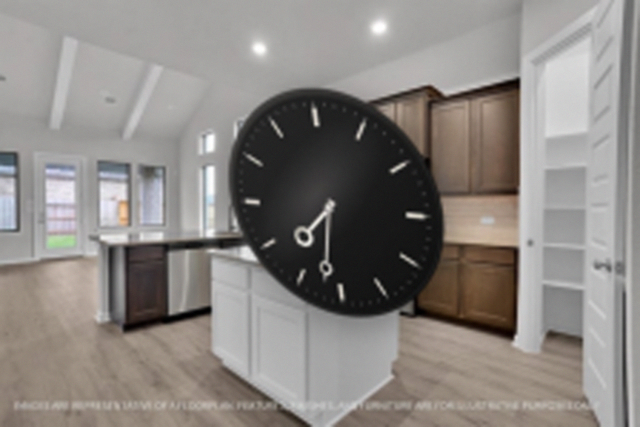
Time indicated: 7:32
